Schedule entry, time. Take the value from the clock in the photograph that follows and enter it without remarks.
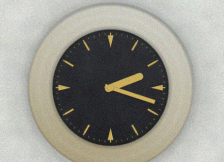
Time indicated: 2:18
